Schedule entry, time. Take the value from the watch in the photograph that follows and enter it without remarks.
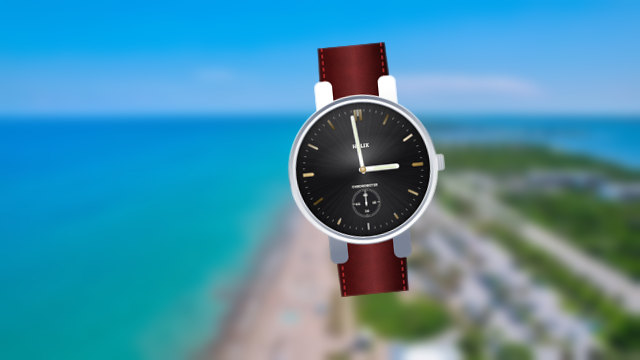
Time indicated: 2:59
